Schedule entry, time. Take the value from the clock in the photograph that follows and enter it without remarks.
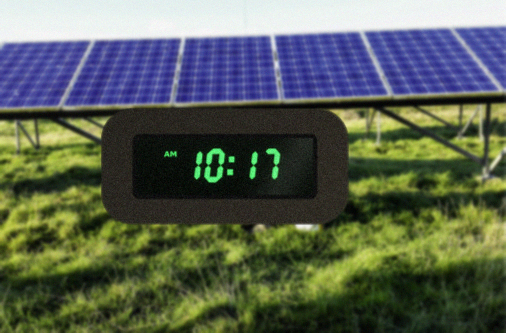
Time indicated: 10:17
